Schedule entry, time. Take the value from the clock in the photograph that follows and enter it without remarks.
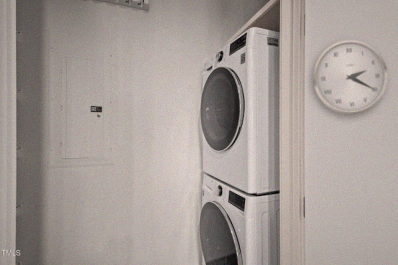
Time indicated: 2:20
